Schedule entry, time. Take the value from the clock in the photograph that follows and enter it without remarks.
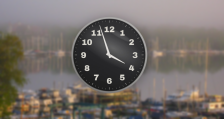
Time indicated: 3:57
